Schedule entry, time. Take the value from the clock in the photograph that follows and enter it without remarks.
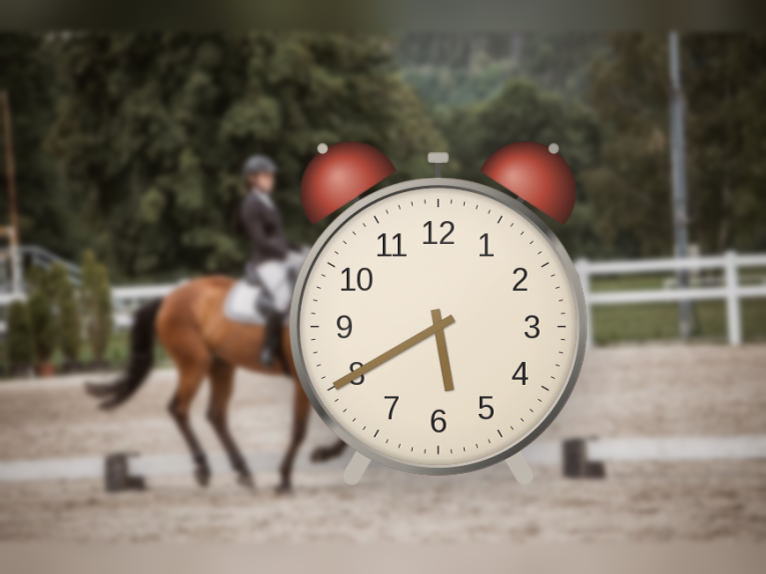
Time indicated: 5:40
